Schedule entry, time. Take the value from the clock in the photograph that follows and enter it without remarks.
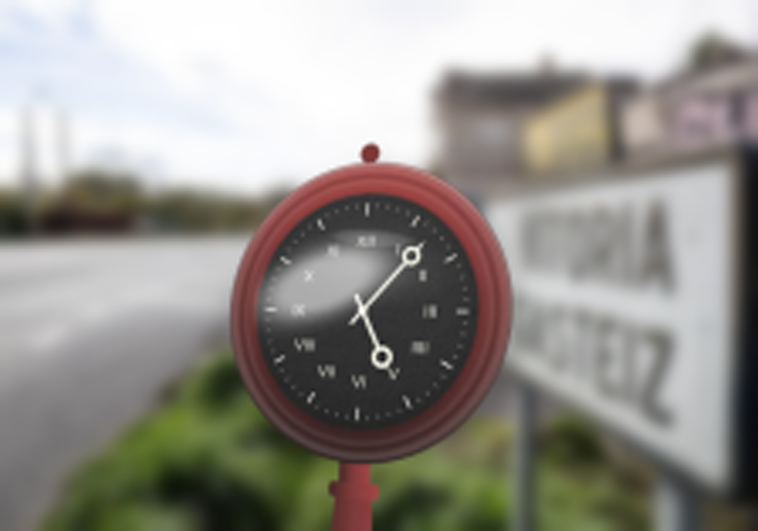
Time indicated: 5:07
